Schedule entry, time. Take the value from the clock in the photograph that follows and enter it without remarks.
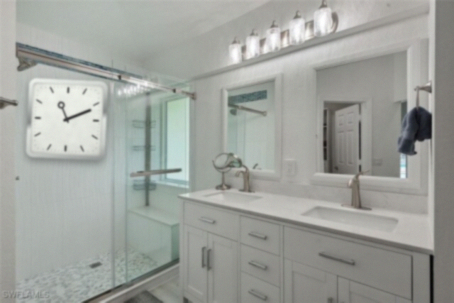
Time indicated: 11:11
